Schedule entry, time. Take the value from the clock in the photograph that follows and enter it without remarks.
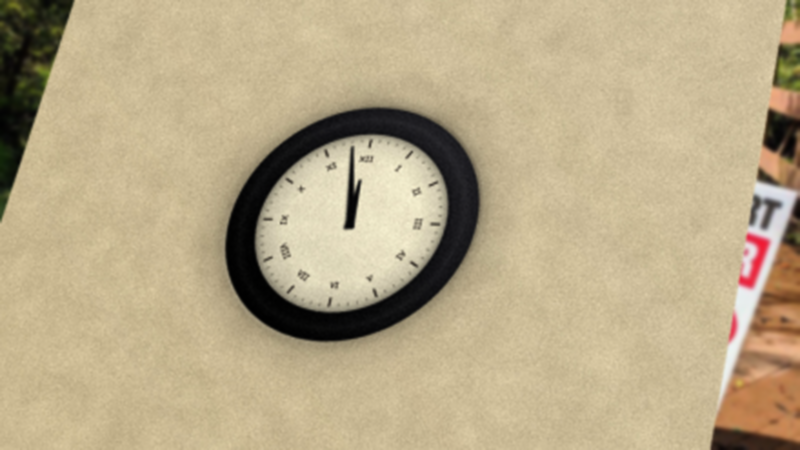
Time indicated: 11:58
